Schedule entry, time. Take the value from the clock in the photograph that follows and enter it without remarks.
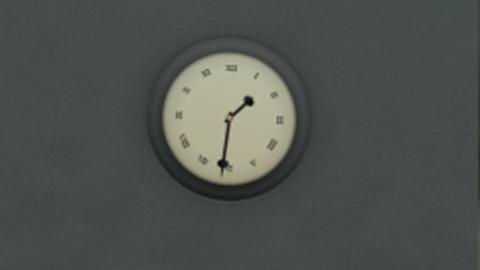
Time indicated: 1:31
